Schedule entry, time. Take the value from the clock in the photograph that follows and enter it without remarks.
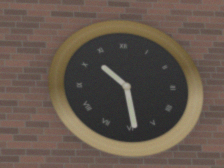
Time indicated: 10:29
